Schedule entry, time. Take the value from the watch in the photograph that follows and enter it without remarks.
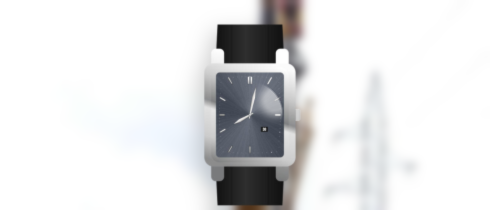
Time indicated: 8:02
